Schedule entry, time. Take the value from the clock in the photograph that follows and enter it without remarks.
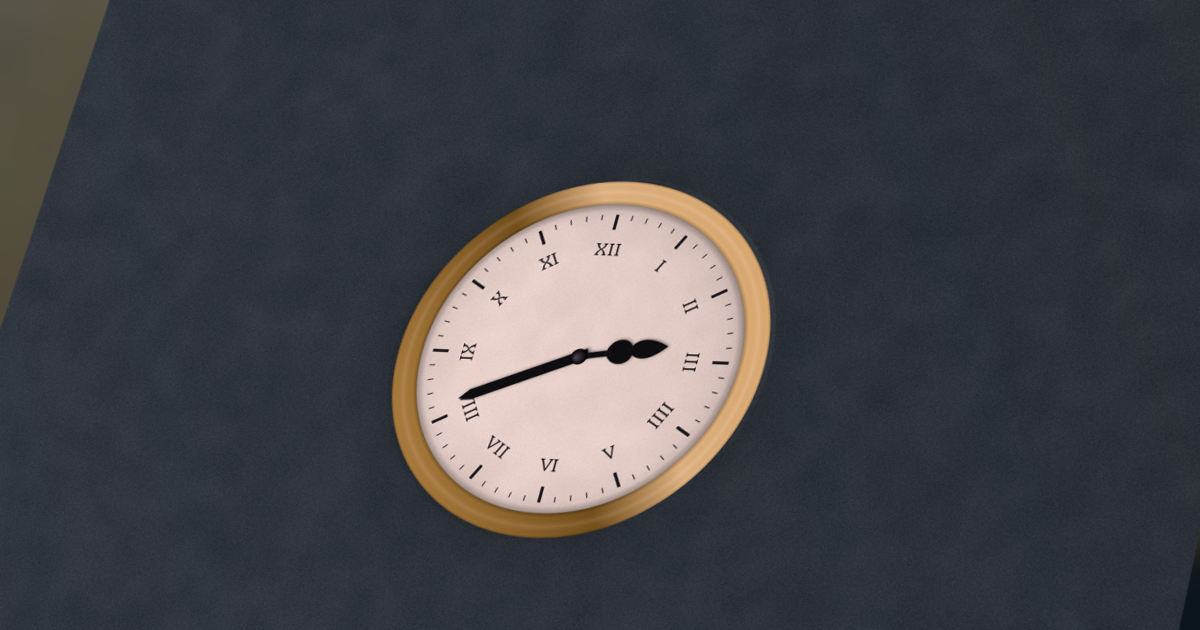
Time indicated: 2:41
